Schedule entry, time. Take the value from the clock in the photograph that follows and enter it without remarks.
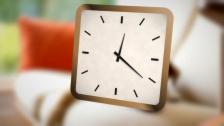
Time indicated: 12:21
